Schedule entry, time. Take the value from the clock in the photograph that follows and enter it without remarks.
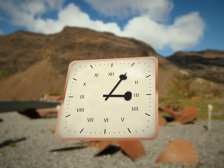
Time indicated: 3:05
